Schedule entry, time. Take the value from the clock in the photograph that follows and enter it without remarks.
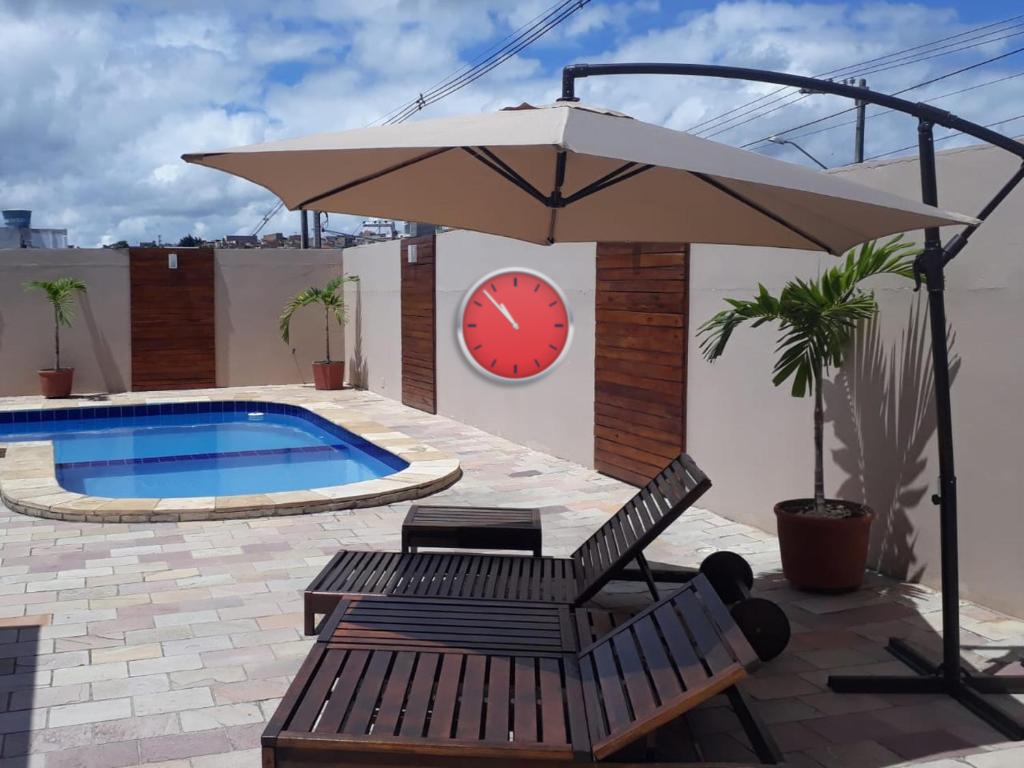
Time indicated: 10:53
